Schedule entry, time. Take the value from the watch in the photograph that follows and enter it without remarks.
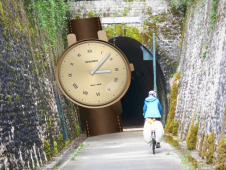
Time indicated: 3:08
